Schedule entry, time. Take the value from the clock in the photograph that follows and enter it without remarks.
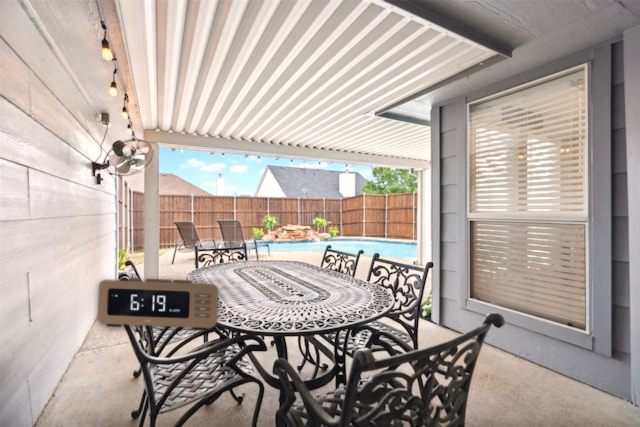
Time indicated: 6:19
